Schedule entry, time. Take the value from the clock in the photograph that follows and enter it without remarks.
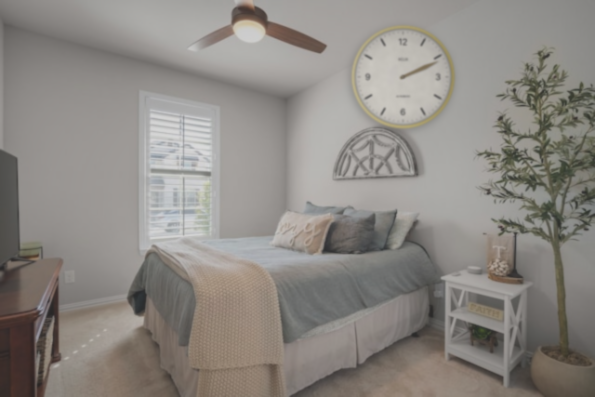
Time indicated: 2:11
